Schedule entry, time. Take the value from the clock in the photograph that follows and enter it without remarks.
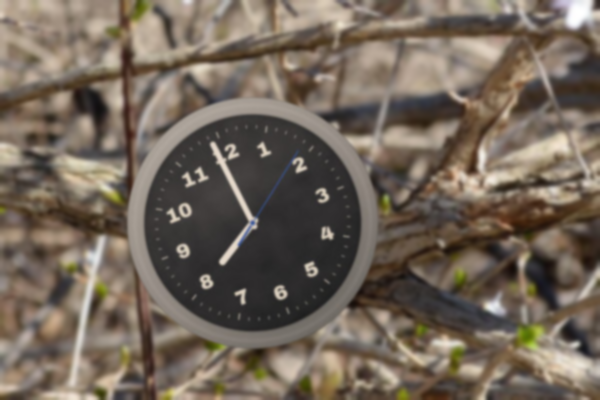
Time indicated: 7:59:09
